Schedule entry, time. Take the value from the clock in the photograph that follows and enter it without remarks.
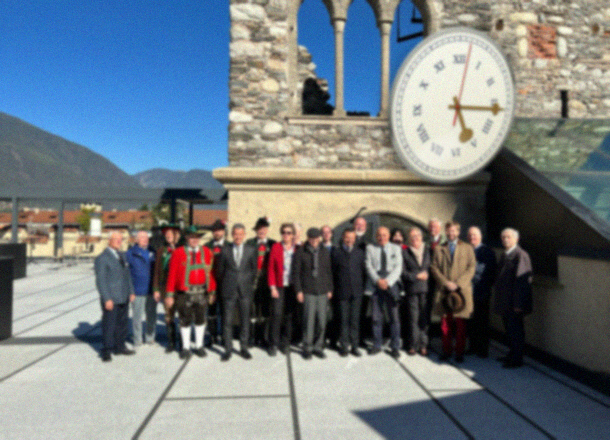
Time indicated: 5:16:02
